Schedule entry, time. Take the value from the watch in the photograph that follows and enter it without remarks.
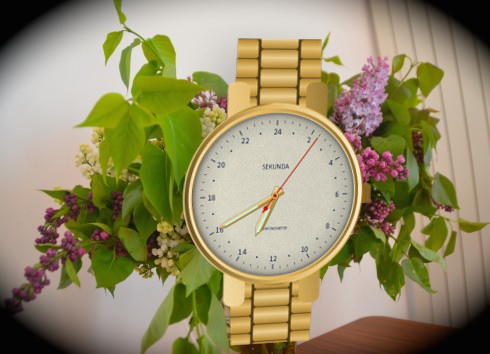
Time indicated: 13:40:06
